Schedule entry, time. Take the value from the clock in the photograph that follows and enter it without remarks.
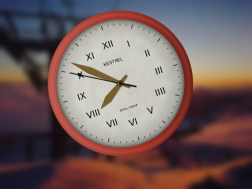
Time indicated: 7:51:50
